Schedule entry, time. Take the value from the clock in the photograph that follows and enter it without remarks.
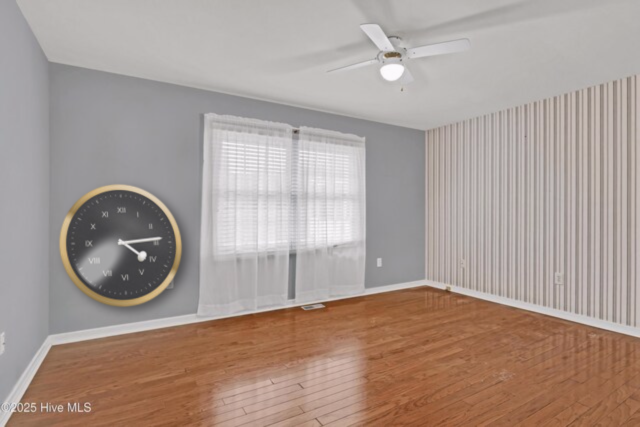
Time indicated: 4:14
